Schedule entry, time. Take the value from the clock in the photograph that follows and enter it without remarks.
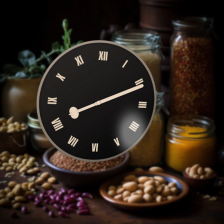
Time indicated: 8:11
